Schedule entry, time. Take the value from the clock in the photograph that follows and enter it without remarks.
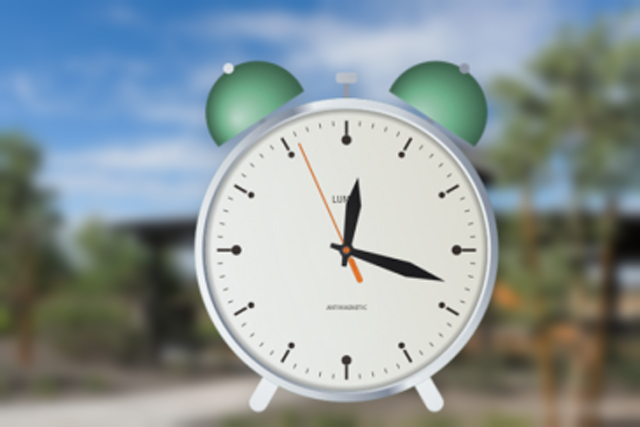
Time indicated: 12:17:56
